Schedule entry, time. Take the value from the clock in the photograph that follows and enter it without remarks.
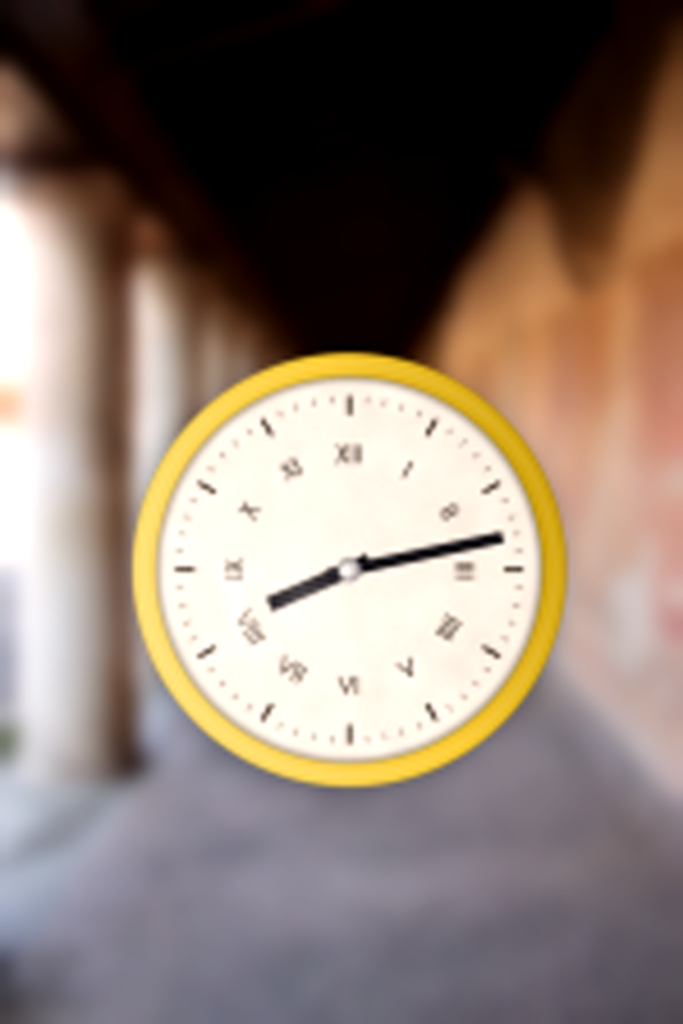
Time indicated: 8:13
